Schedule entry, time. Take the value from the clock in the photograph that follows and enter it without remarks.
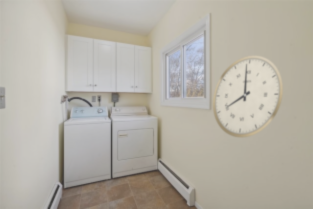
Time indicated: 7:59
